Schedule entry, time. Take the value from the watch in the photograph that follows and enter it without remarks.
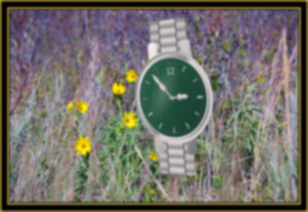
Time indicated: 2:53
